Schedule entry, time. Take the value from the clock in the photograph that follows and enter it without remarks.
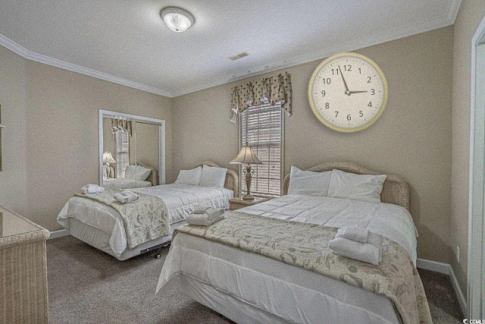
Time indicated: 2:57
